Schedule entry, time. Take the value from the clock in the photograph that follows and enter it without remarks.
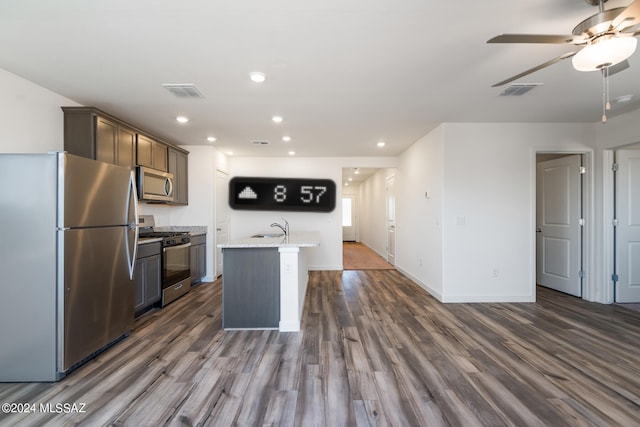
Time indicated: 8:57
